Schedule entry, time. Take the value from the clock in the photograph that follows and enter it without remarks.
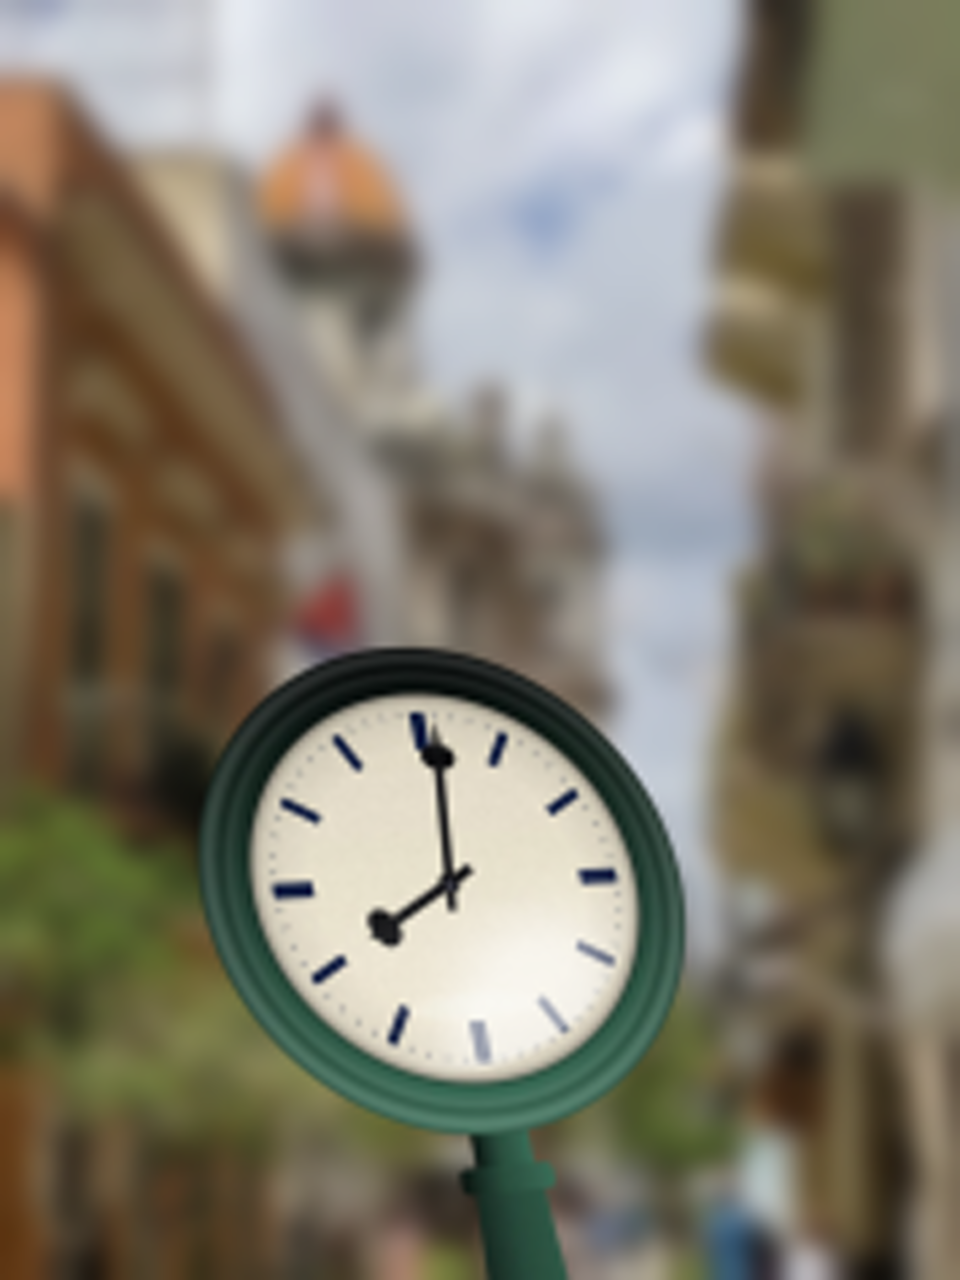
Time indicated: 8:01
